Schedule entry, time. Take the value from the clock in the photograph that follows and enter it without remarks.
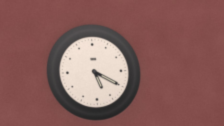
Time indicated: 5:20
